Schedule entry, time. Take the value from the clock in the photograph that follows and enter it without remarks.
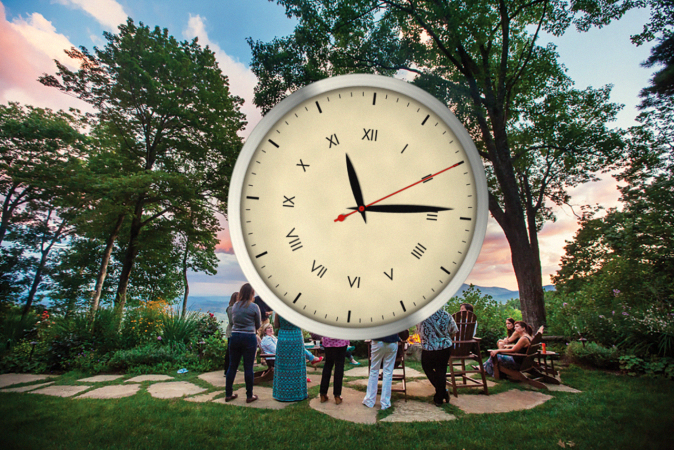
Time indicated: 11:14:10
